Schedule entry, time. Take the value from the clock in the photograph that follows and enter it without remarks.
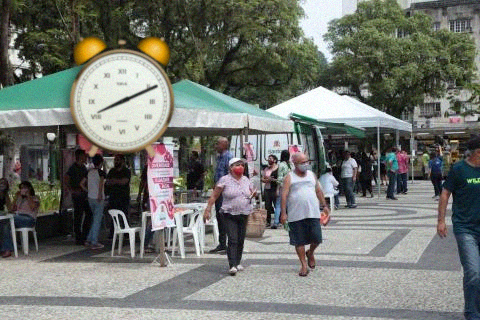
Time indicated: 8:11
